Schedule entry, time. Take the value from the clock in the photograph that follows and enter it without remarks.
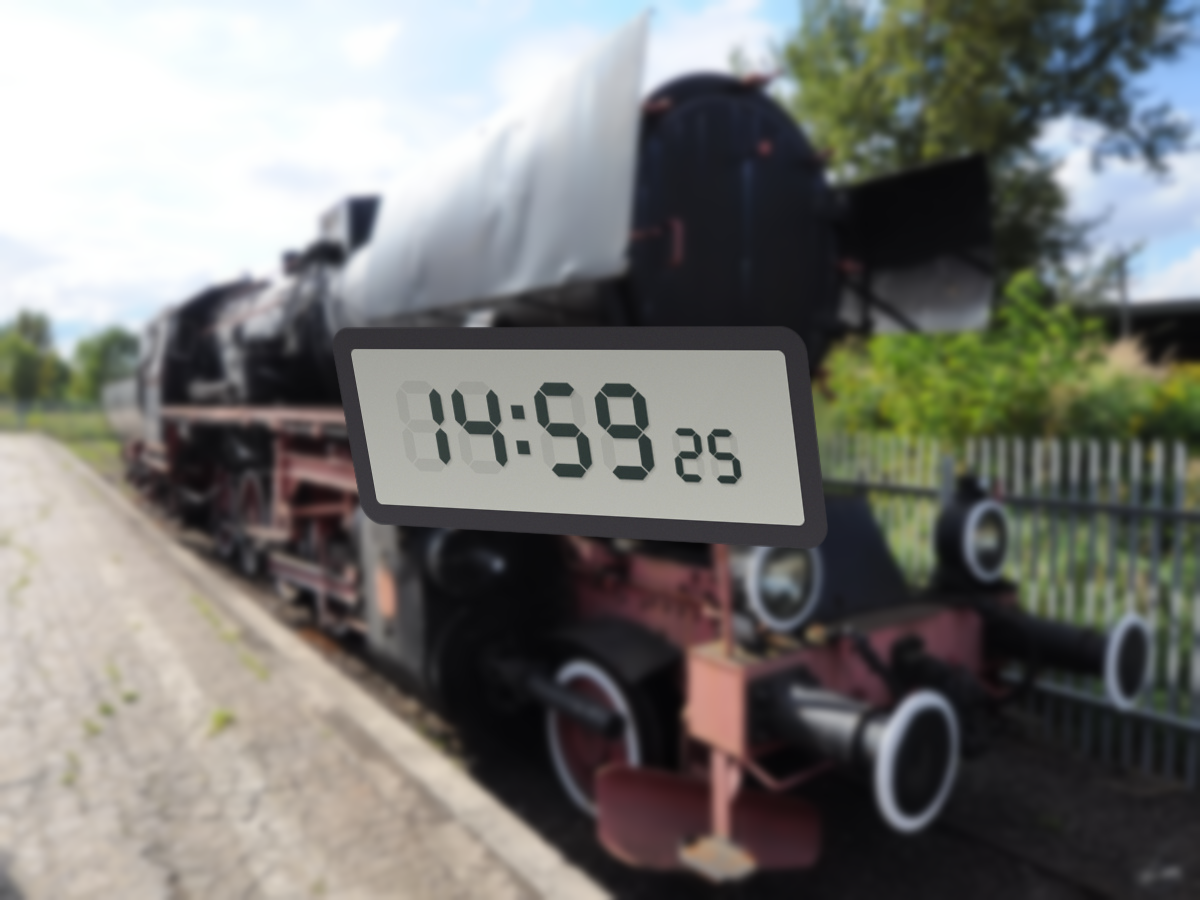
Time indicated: 14:59:25
